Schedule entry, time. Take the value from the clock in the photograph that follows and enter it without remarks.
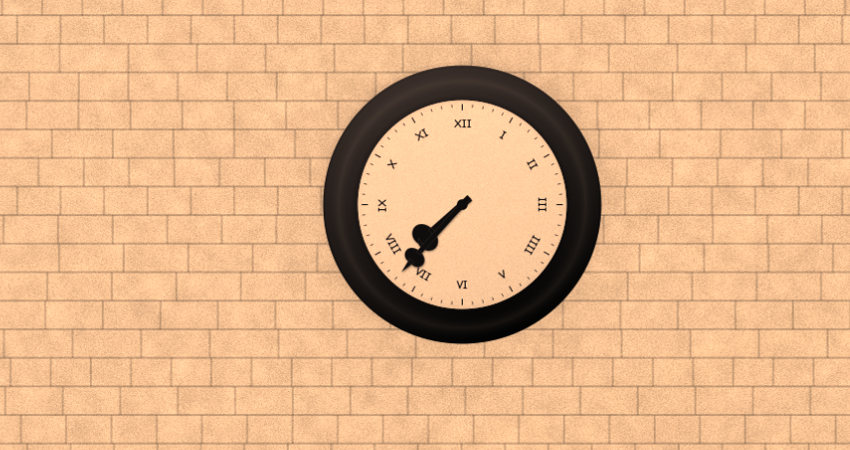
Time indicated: 7:37
